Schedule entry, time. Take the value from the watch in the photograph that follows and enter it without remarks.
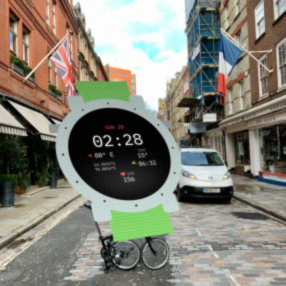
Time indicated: 2:28
